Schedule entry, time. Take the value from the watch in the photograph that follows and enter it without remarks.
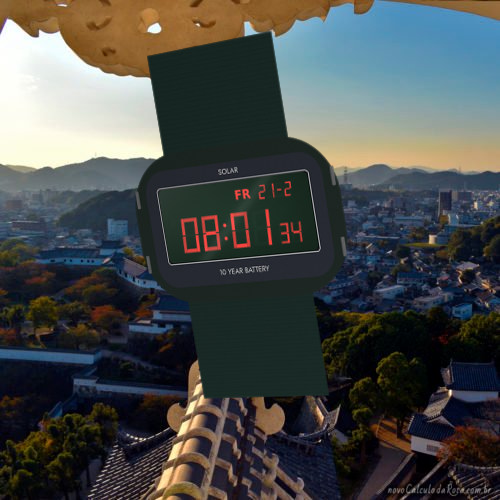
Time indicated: 8:01:34
